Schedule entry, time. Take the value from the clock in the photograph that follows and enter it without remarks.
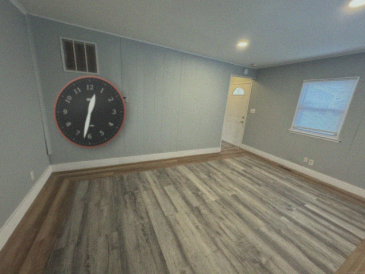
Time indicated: 12:32
